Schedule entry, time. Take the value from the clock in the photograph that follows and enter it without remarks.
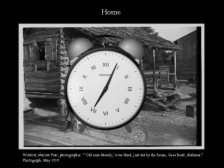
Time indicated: 7:04
